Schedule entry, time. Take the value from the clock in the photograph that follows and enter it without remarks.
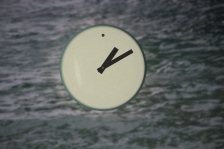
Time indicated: 1:10
